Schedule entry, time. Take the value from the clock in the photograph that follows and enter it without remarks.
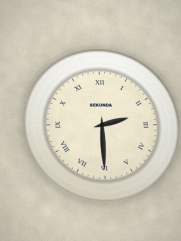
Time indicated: 2:30
